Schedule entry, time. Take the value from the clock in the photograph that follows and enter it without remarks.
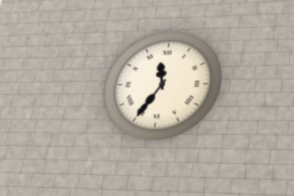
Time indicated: 11:35
